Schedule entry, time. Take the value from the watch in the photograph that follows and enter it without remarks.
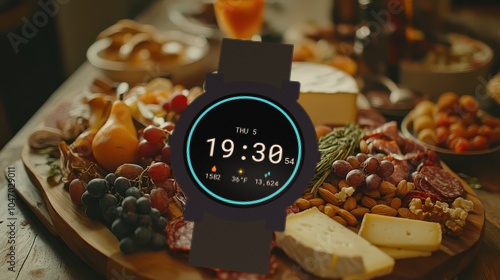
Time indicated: 19:30:54
